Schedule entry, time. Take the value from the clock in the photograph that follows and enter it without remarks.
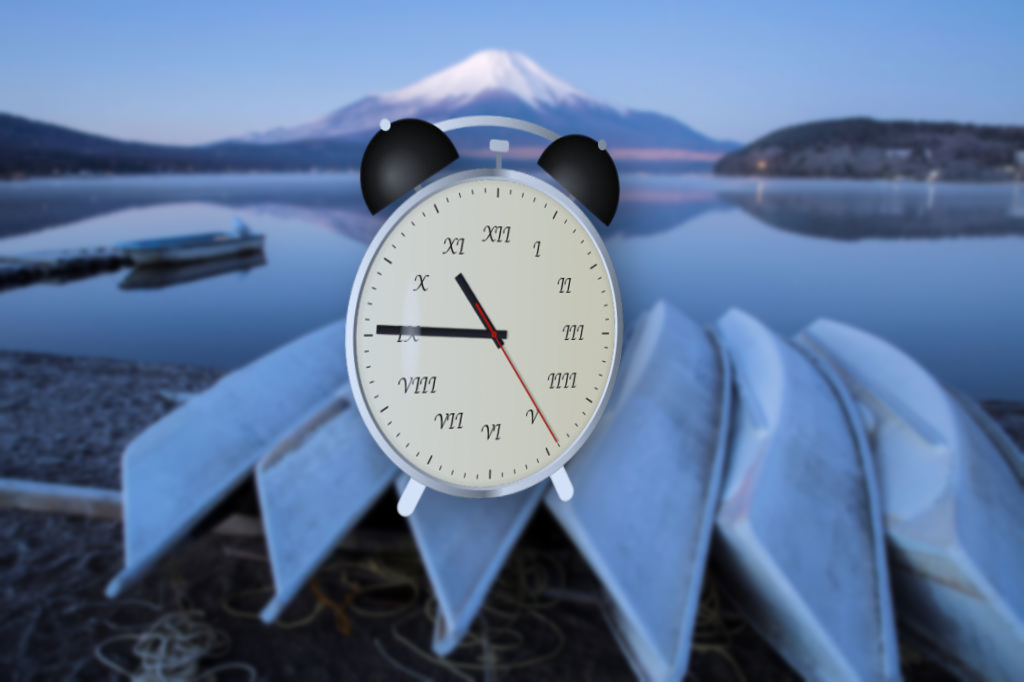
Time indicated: 10:45:24
